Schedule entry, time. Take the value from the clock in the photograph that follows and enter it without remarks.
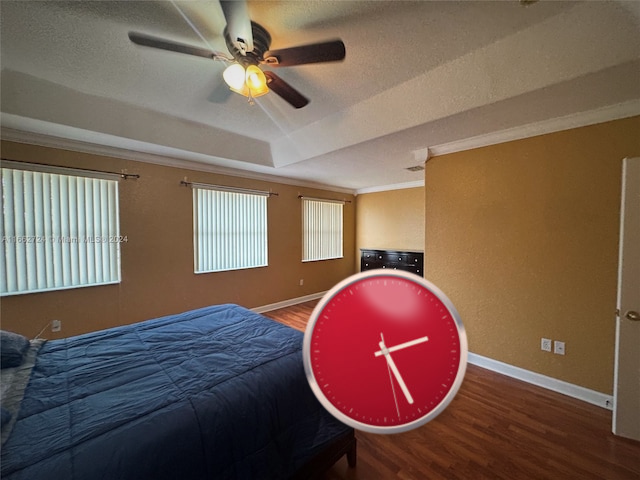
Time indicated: 2:25:28
